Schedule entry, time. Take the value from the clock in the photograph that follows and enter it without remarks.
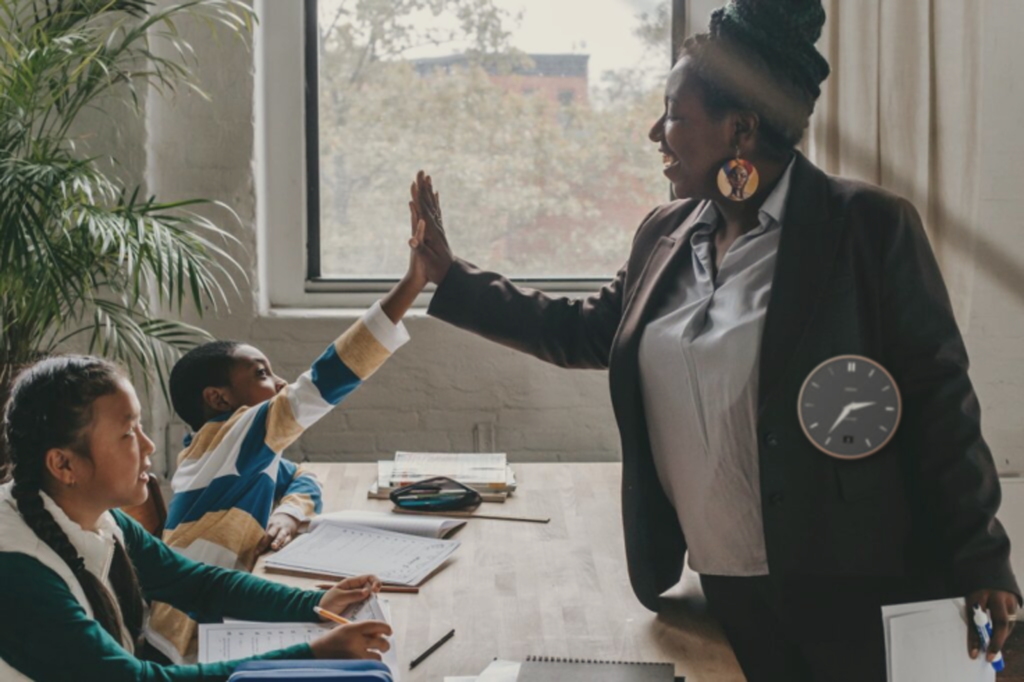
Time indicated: 2:36
